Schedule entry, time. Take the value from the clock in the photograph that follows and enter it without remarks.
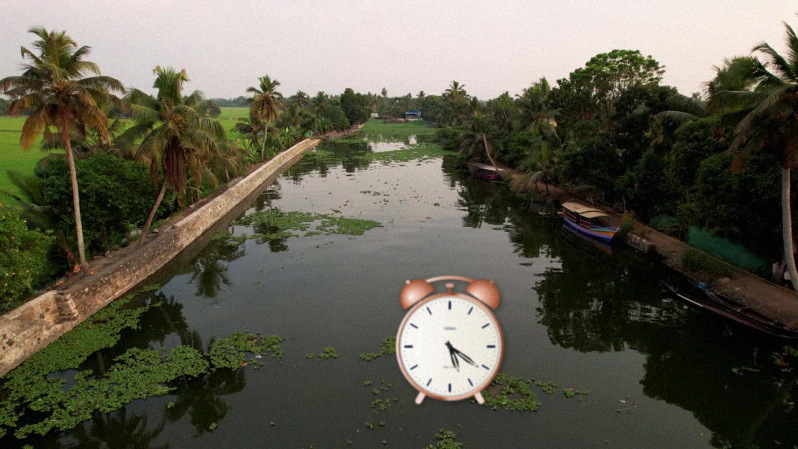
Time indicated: 5:21
